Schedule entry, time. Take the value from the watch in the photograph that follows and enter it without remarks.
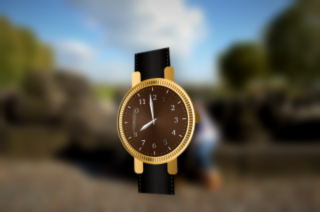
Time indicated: 7:59
